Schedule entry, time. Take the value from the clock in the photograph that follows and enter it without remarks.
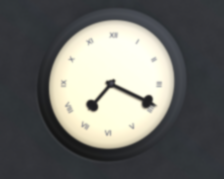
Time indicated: 7:19
